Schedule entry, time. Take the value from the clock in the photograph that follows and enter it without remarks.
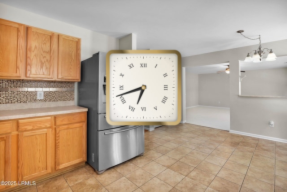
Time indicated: 6:42
